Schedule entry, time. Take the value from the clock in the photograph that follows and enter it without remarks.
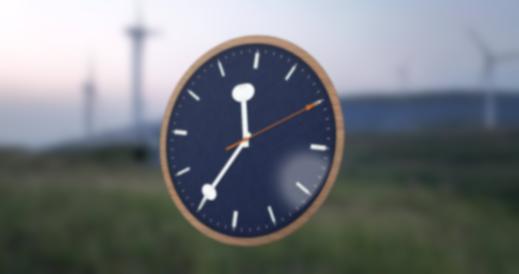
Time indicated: 11:35:10
